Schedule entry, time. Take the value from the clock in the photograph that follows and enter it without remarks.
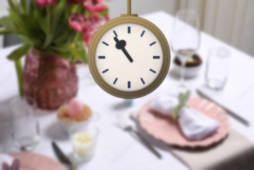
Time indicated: 10:54
